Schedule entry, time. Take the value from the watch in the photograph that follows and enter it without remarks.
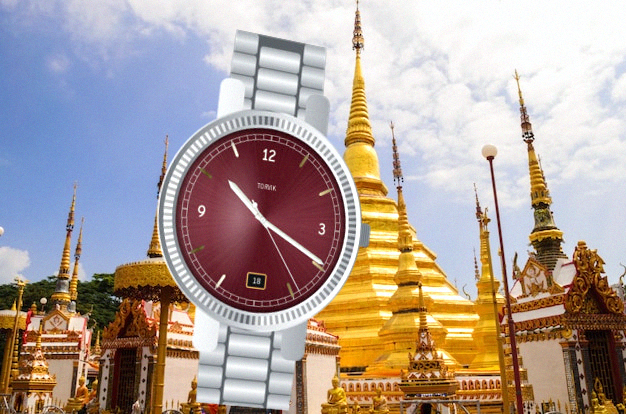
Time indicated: 10:19:24
